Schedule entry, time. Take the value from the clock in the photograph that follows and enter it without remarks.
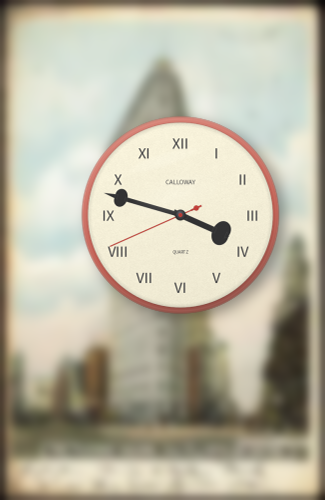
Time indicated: 3:47:41
